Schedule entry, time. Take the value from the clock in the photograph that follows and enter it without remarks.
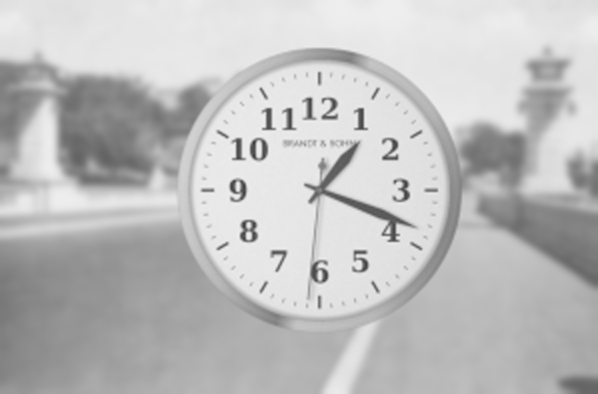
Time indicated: 1:18:31
